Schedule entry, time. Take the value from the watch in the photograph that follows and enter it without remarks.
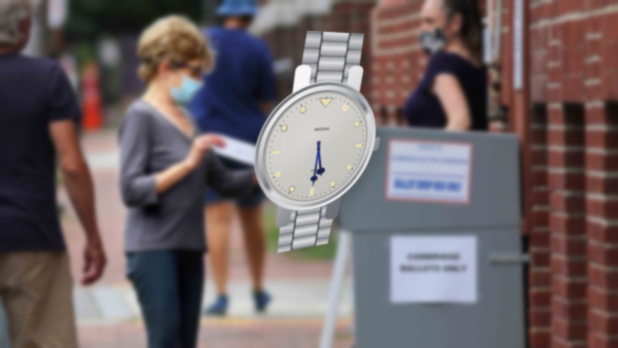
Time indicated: 5:30
